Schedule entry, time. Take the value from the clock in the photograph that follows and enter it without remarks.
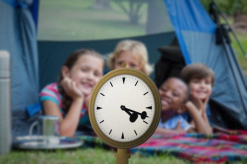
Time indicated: 4:18
